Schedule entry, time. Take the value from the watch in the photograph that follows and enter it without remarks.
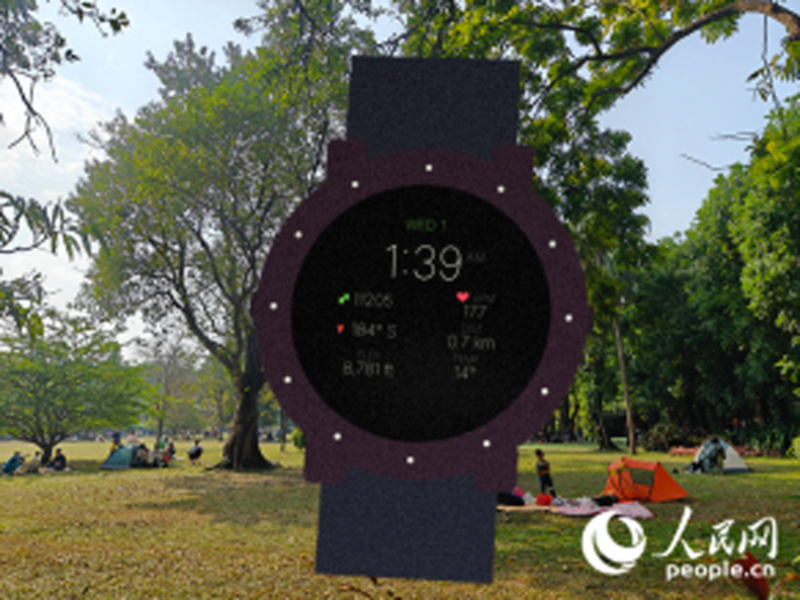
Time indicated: 1:39
